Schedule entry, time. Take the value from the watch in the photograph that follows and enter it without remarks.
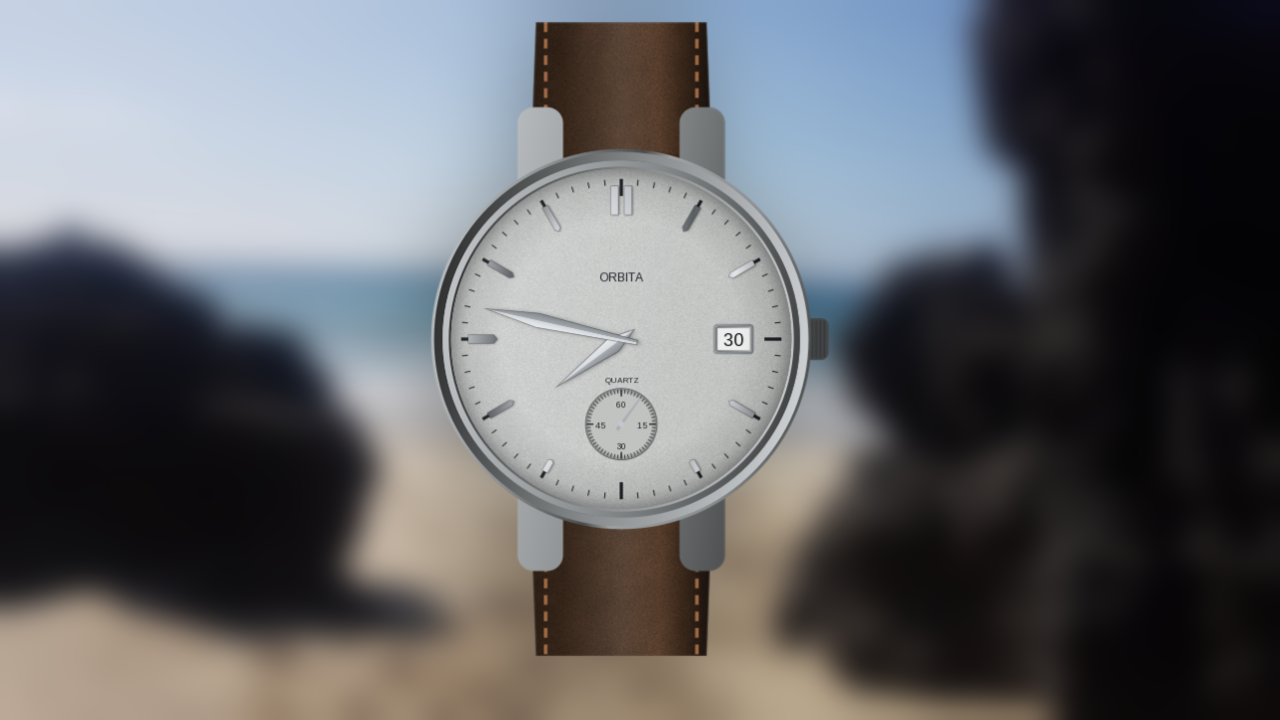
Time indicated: 7:47:06
